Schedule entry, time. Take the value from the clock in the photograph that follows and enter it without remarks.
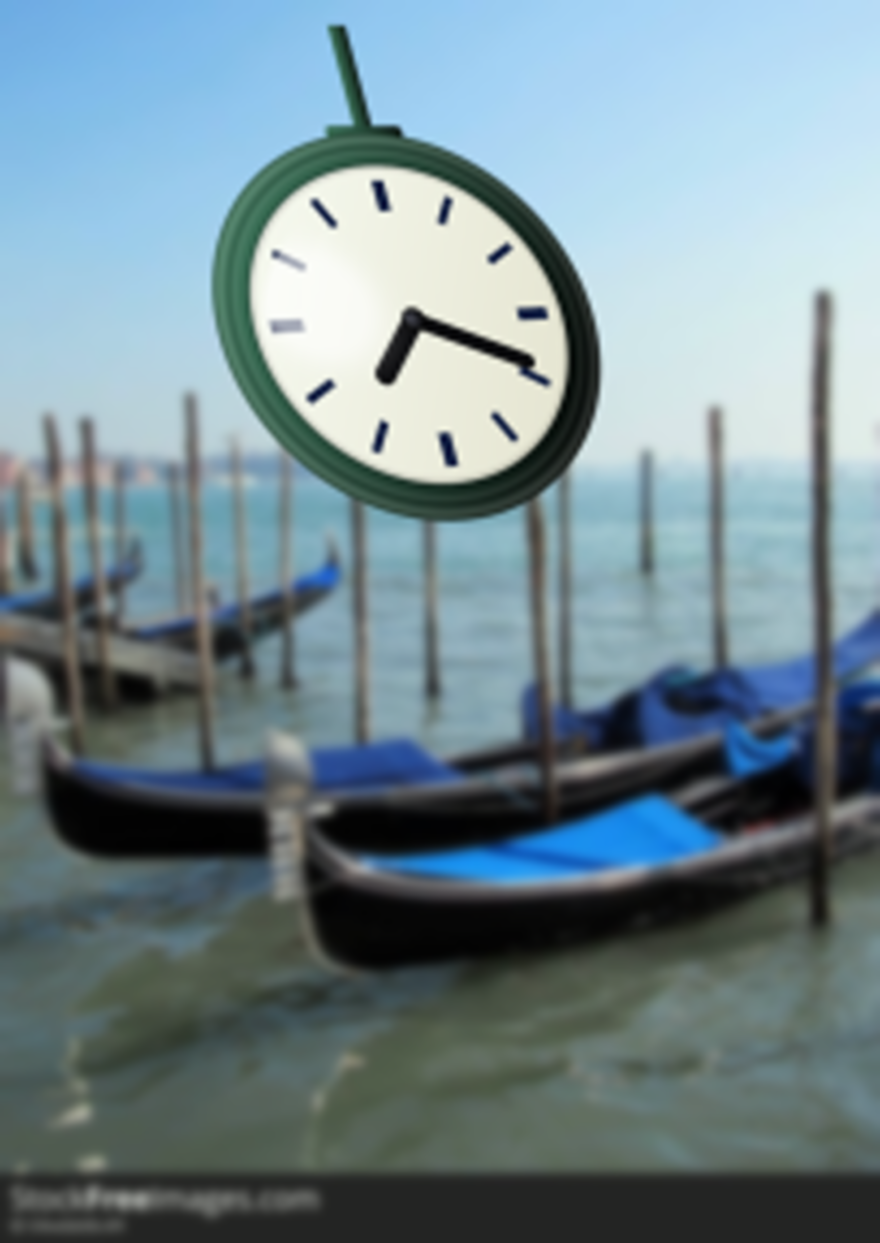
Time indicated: 7:19
